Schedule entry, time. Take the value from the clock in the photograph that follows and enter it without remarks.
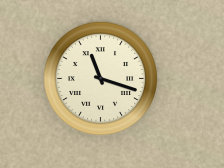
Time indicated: 11:18
